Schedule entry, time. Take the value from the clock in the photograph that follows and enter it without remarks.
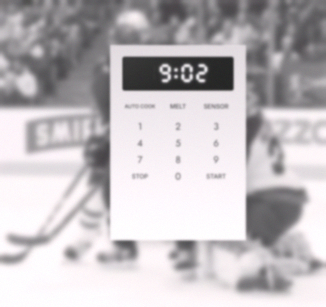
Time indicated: 9:02
